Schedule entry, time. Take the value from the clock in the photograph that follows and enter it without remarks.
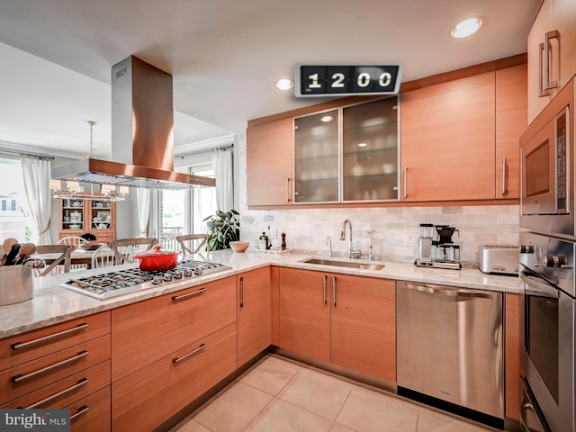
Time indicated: 12:00
